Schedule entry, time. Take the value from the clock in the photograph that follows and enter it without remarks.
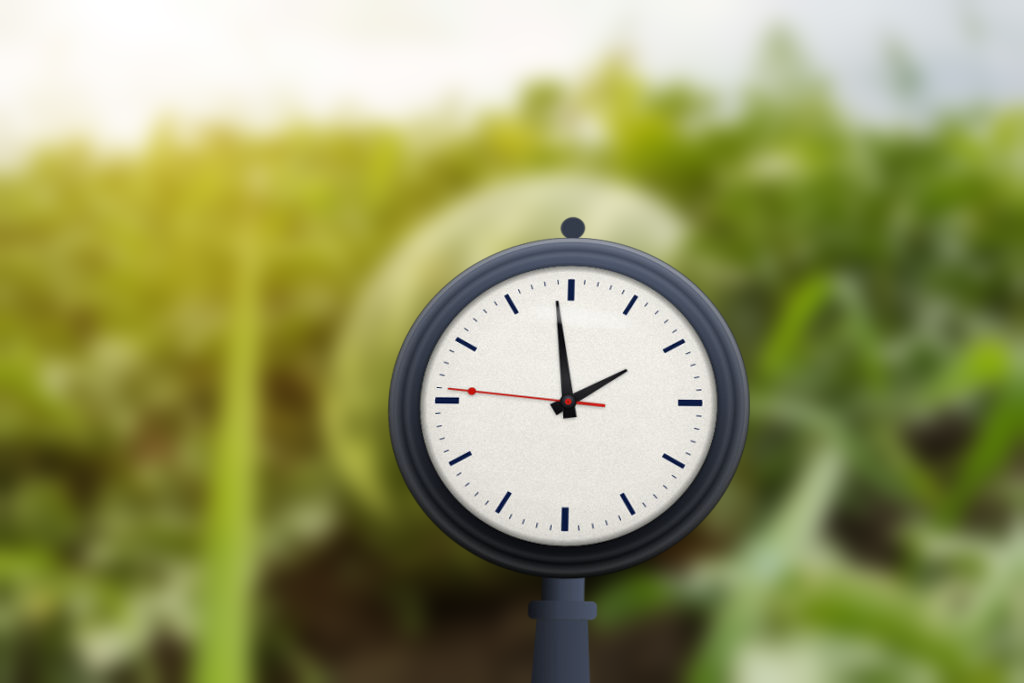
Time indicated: 1:58:46
